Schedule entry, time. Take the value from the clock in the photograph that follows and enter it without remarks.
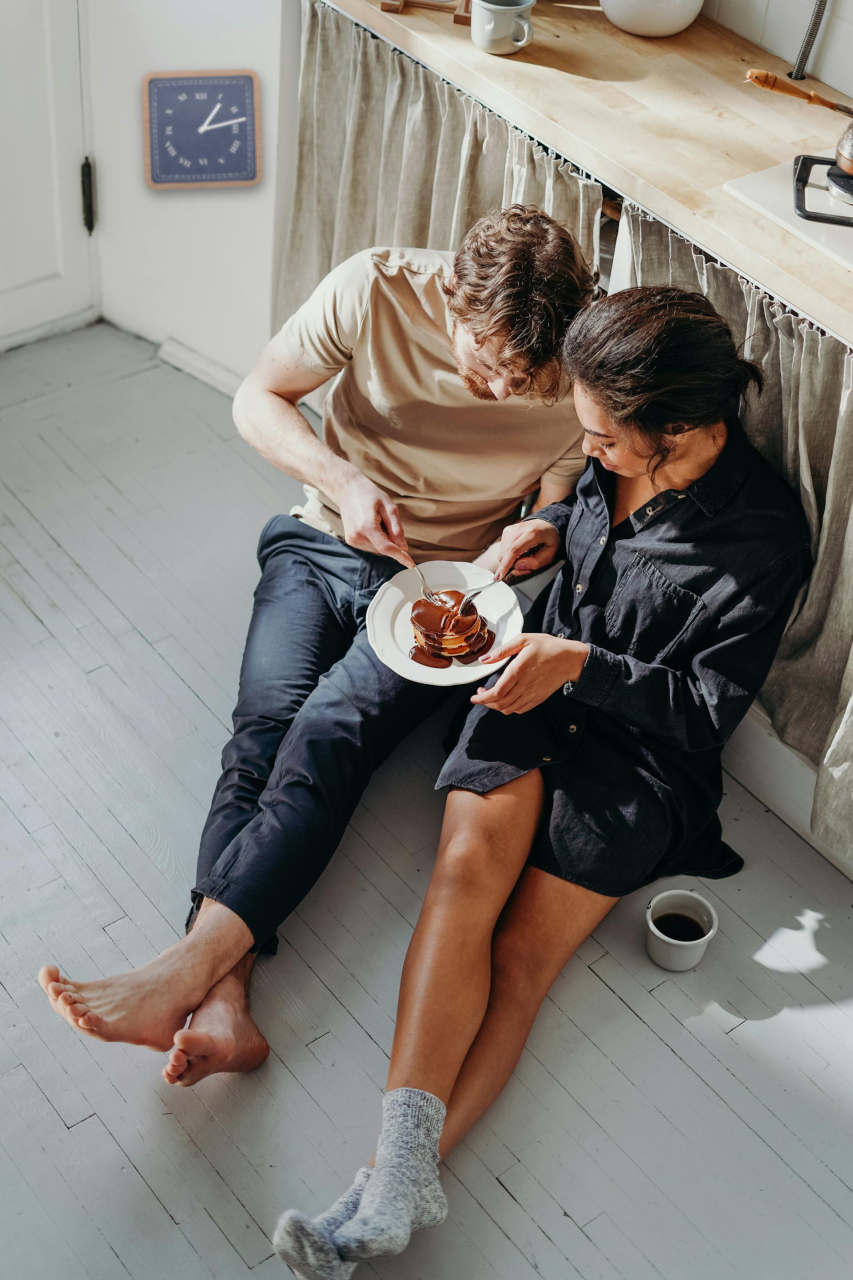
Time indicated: 1:13
